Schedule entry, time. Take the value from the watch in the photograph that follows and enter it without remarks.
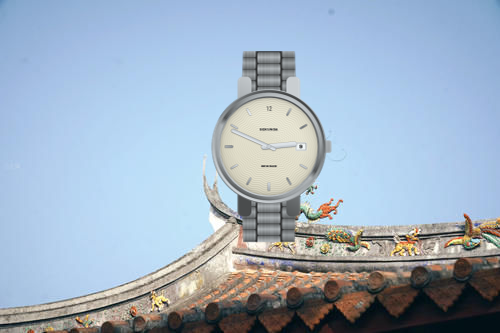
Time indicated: 2:49
